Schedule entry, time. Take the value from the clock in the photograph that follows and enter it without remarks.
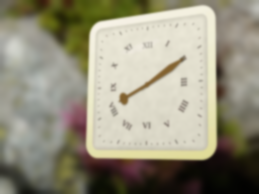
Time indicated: 8:10
